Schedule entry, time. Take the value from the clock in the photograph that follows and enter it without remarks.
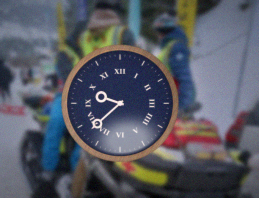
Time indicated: 9:38
